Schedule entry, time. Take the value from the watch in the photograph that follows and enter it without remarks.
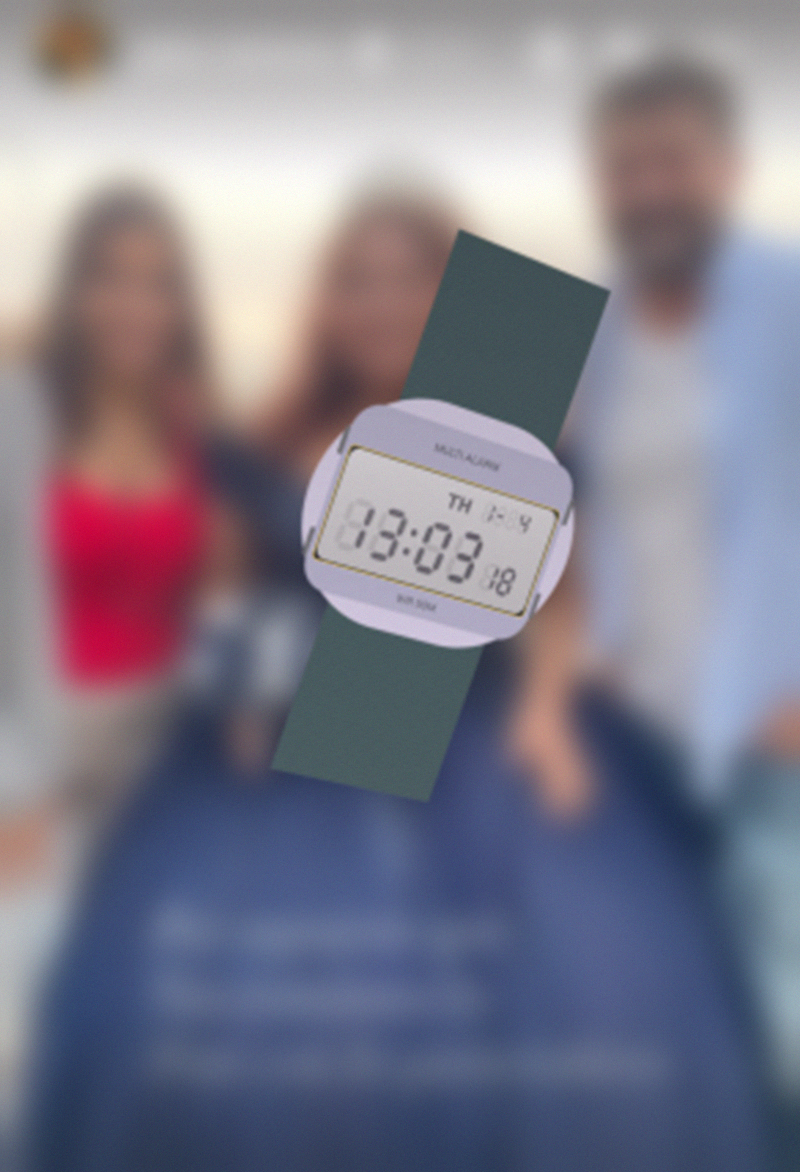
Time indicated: 13:03:18
